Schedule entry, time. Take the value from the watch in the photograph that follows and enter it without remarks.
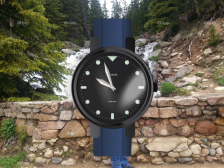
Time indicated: 9:57
